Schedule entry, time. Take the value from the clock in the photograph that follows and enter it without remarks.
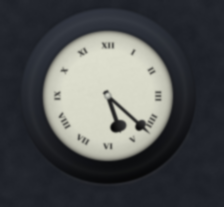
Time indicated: 5:22
